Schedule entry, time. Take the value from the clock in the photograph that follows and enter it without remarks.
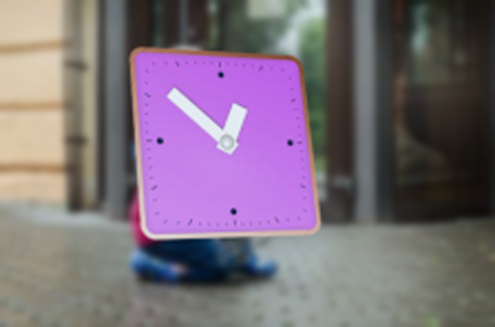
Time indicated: 12:52
